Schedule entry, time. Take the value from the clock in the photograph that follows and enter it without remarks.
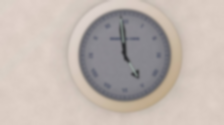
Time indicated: 4:59
